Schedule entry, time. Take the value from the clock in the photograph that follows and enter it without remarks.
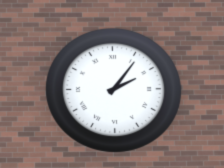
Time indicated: 2:06
